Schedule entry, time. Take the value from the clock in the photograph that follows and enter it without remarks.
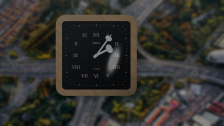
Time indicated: 2:06
